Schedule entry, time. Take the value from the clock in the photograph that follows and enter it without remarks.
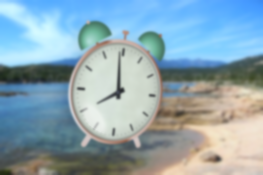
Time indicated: 7:59
